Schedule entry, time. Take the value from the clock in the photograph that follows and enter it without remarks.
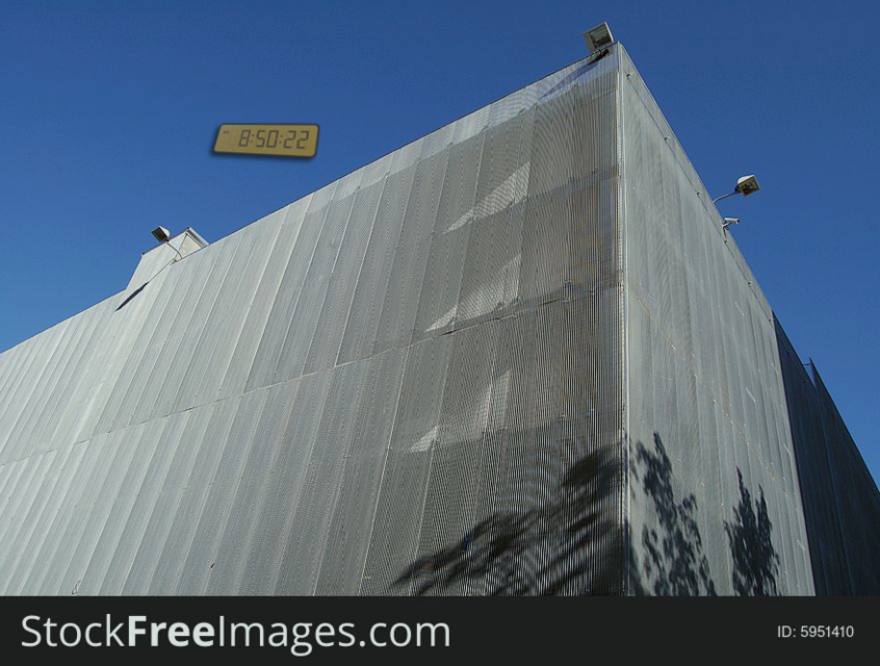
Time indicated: 8:50:22
